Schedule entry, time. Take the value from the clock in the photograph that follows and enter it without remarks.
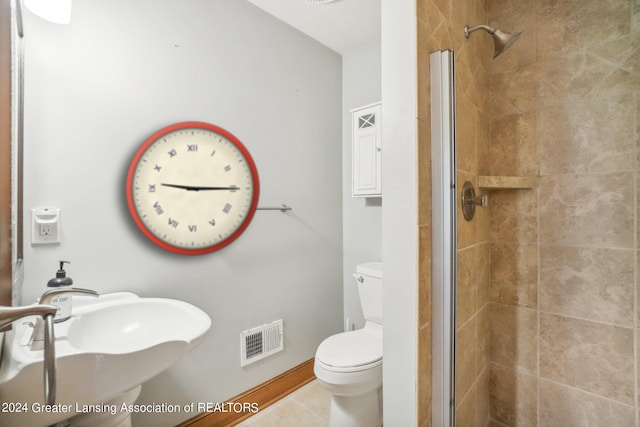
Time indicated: 9:15
